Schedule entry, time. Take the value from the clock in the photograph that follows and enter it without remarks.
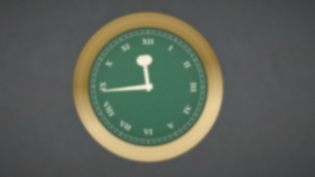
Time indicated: 11:44
